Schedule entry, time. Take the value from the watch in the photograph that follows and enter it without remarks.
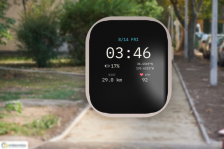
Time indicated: 3:46
